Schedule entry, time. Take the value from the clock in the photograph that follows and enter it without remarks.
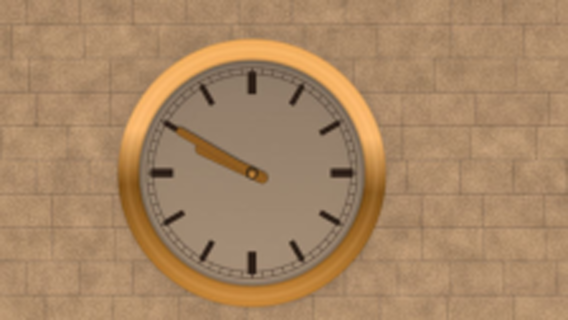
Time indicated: 9:50
